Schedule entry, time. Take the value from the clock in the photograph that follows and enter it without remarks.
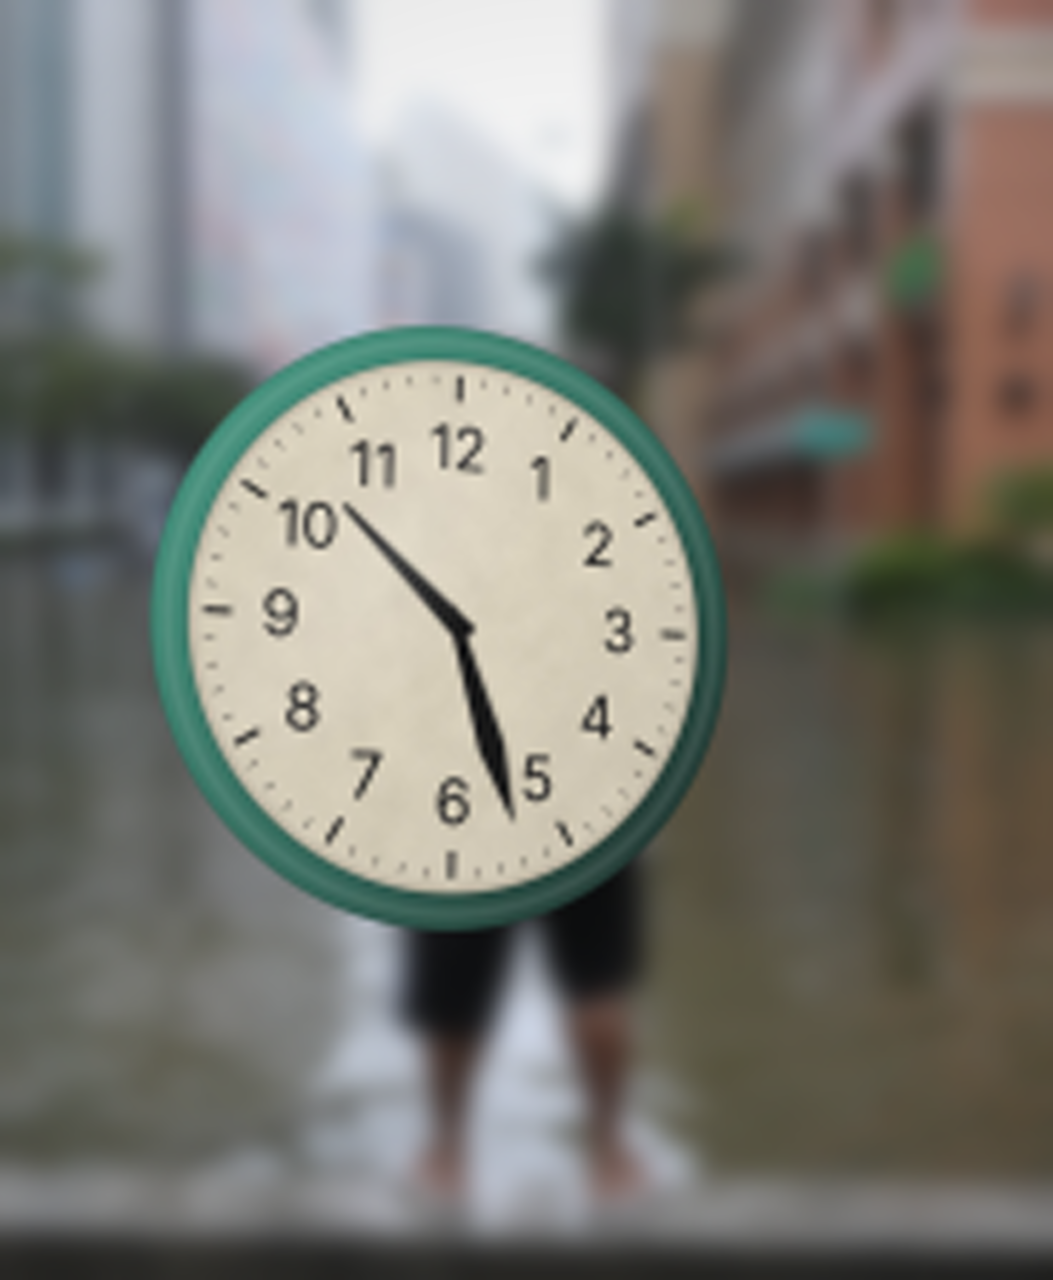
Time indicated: 10:27
